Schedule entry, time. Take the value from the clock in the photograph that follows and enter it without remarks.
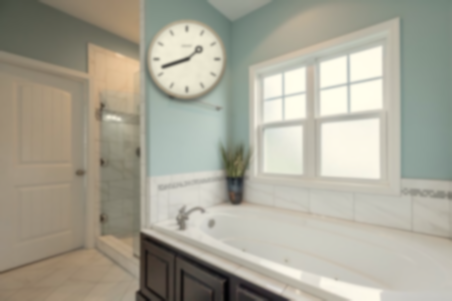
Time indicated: 1:42
